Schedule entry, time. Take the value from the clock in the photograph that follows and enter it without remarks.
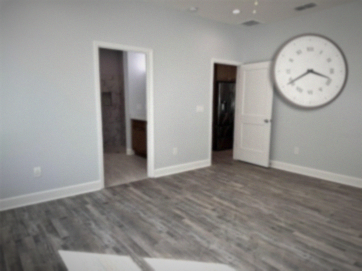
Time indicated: 3:40
